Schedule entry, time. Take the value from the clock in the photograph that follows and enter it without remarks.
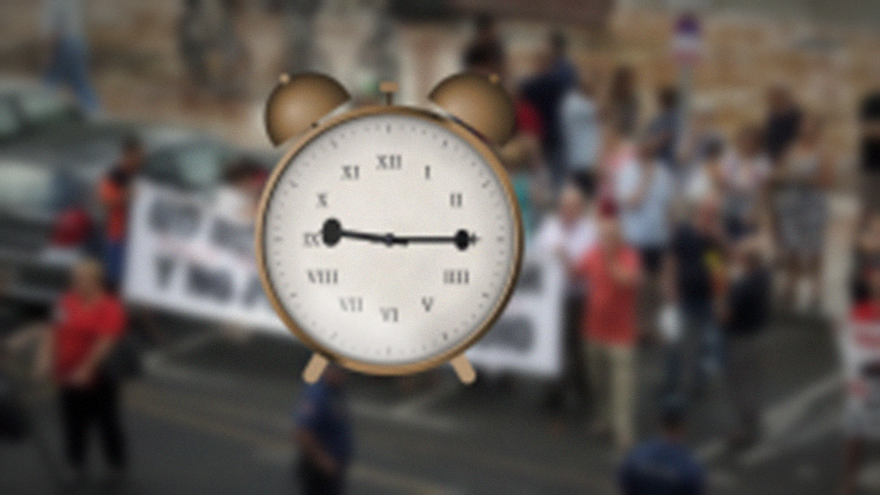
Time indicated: 9:15
